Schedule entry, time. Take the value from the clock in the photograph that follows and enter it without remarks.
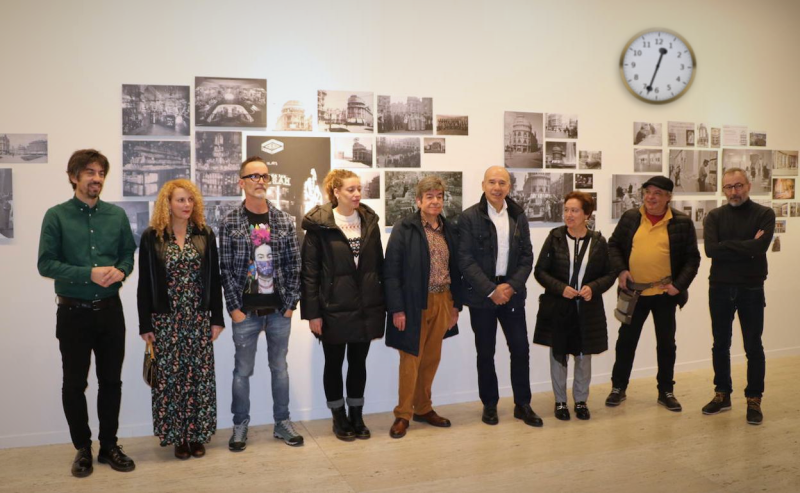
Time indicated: 12:33
